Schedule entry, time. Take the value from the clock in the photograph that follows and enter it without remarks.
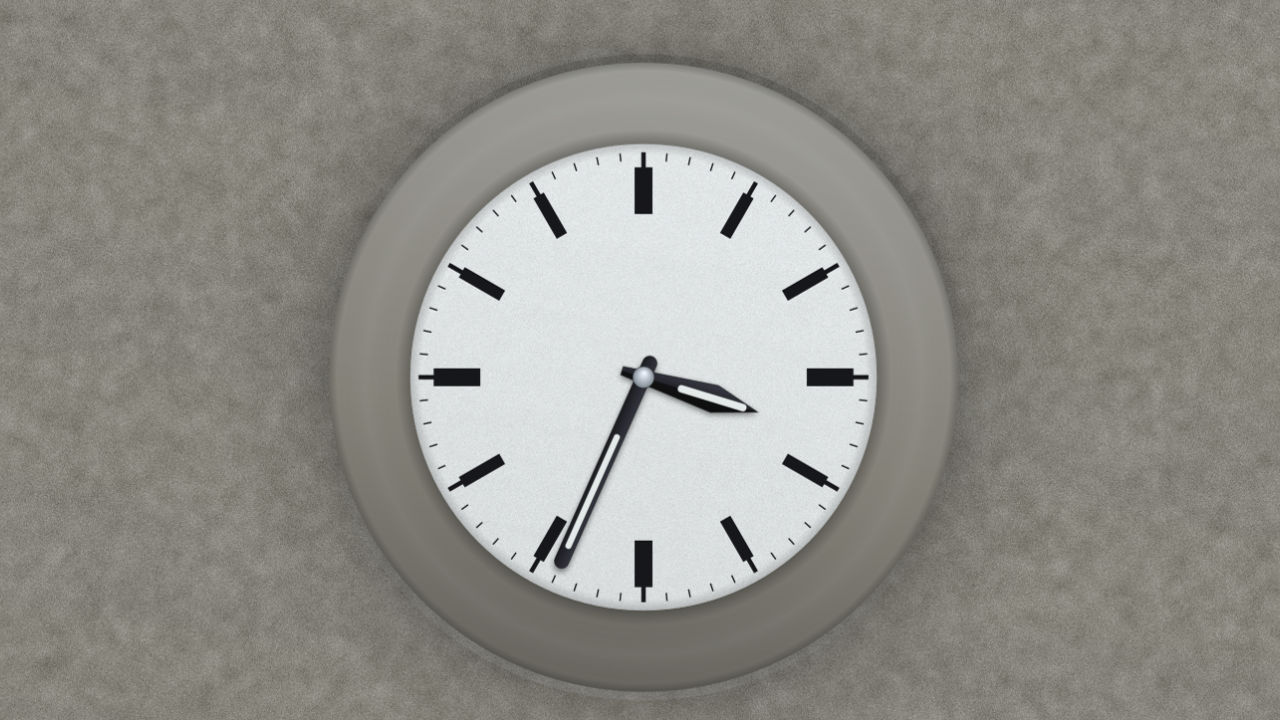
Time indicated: 3:34
